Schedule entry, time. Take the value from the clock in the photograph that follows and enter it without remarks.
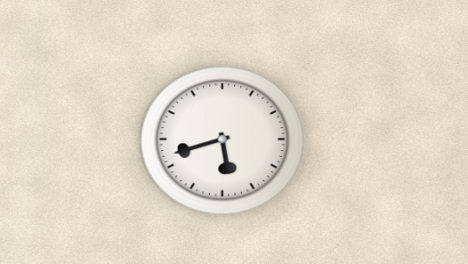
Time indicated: 5:42
